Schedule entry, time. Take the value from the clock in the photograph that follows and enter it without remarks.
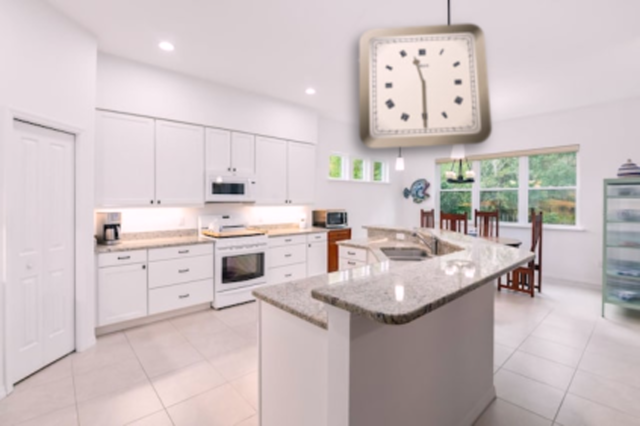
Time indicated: 11:30
